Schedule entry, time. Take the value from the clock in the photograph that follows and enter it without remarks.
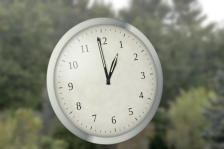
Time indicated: 12:59
